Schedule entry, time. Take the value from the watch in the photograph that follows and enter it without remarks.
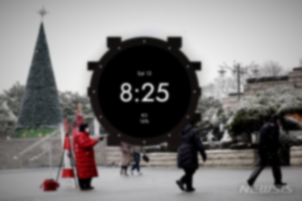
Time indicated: 8:25
